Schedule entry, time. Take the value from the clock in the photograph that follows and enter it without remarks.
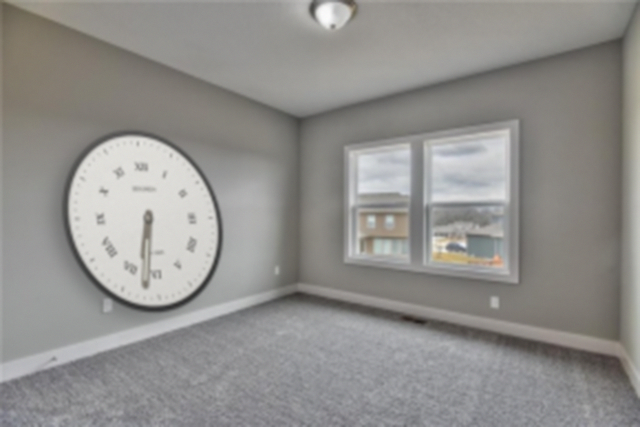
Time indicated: 6:32
